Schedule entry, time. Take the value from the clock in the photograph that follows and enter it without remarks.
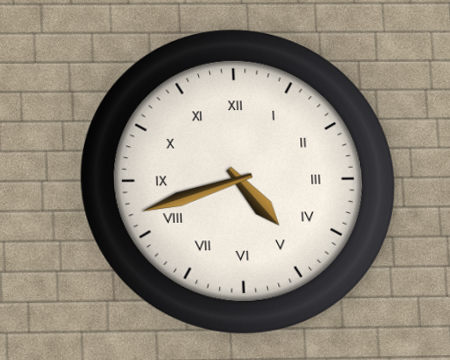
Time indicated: 4:42
